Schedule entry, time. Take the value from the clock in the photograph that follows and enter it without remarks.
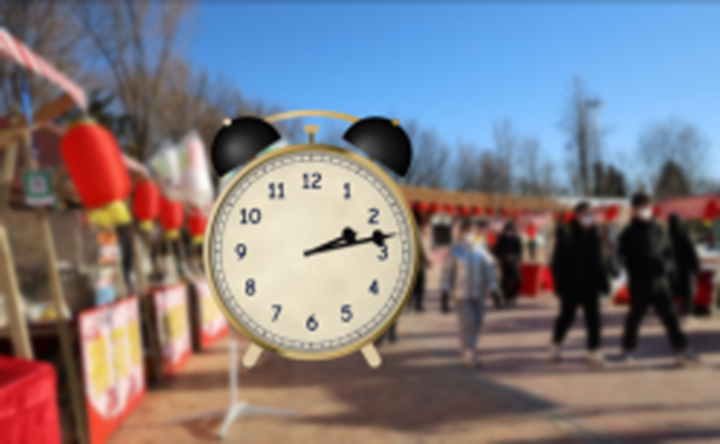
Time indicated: 2:13
